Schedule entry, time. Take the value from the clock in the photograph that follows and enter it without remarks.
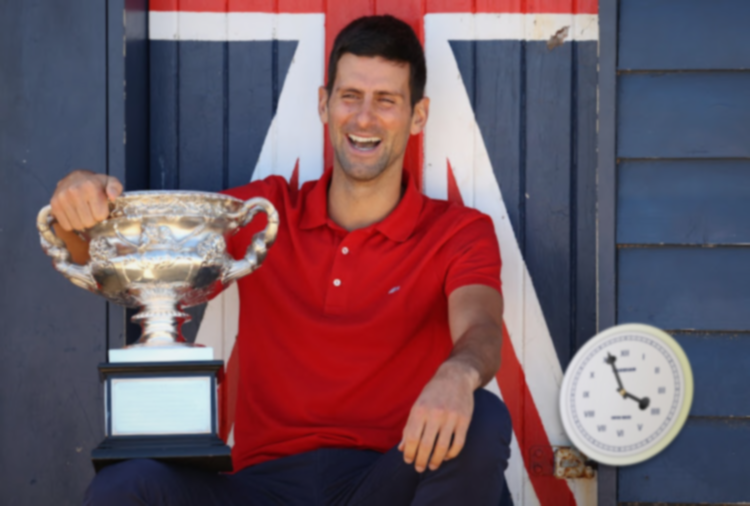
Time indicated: 3:56
